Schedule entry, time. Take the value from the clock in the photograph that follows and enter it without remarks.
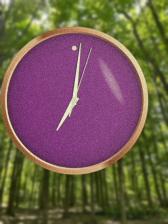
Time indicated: 7:01:03
